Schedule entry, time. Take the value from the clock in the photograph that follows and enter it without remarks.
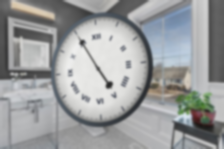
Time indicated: 4:55
